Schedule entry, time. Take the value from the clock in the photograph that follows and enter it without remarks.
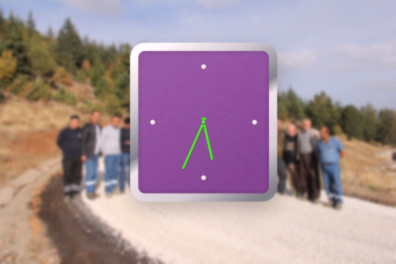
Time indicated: 5:34
